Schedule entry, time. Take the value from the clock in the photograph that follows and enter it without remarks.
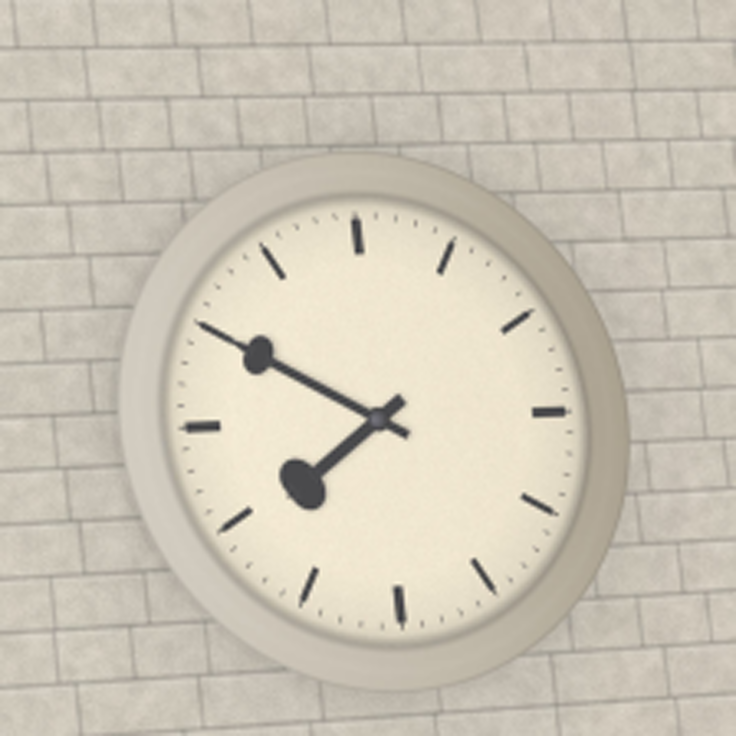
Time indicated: 7:50
